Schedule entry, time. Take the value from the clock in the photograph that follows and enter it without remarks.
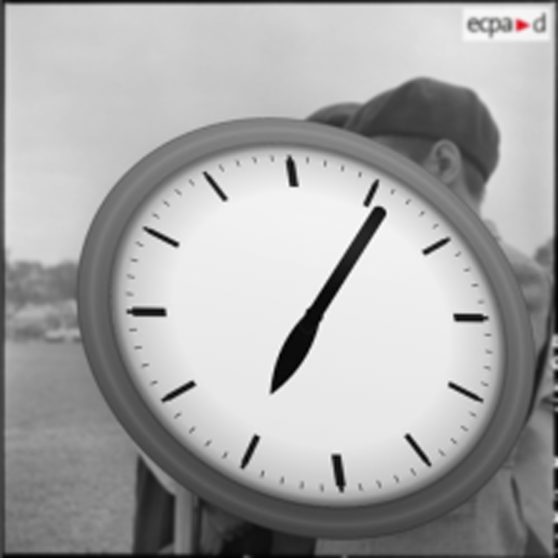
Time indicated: 7:06
